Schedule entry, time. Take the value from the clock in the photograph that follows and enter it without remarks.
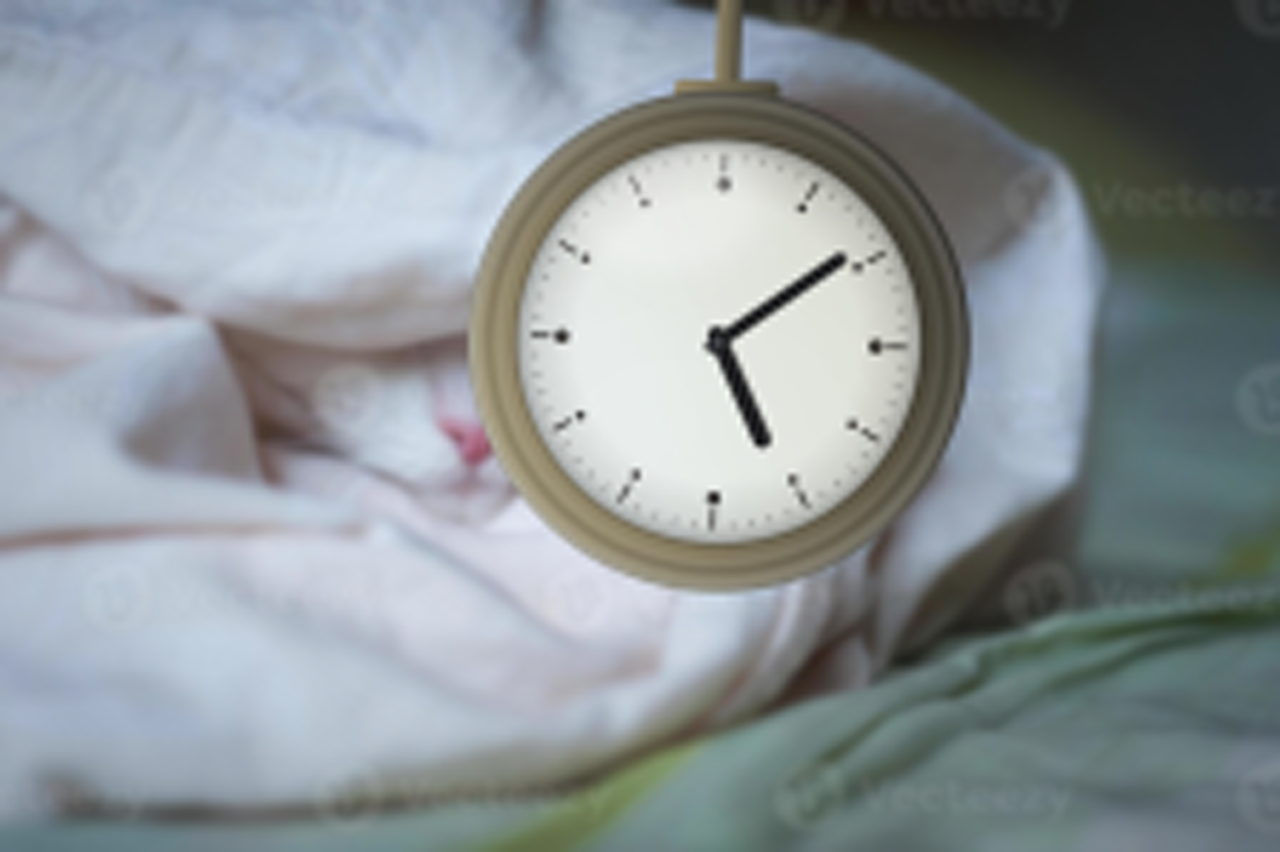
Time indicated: 5:09
